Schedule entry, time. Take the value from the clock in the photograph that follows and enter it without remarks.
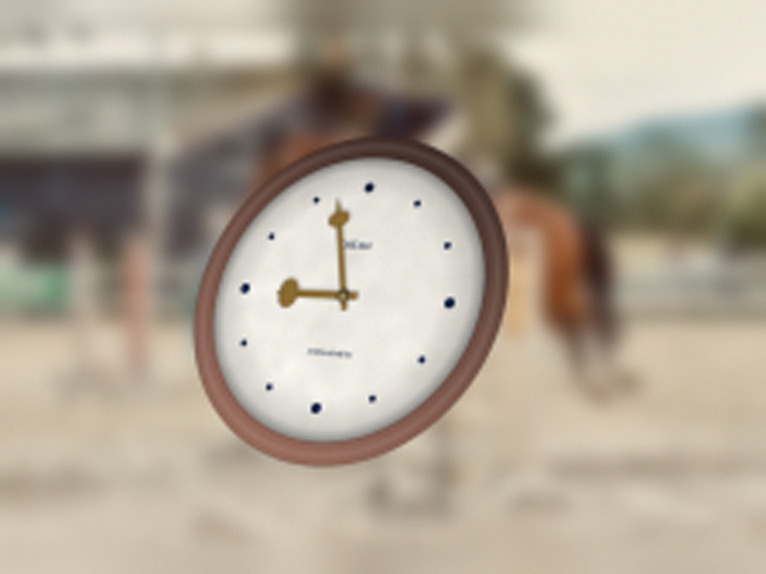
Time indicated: 8:57
